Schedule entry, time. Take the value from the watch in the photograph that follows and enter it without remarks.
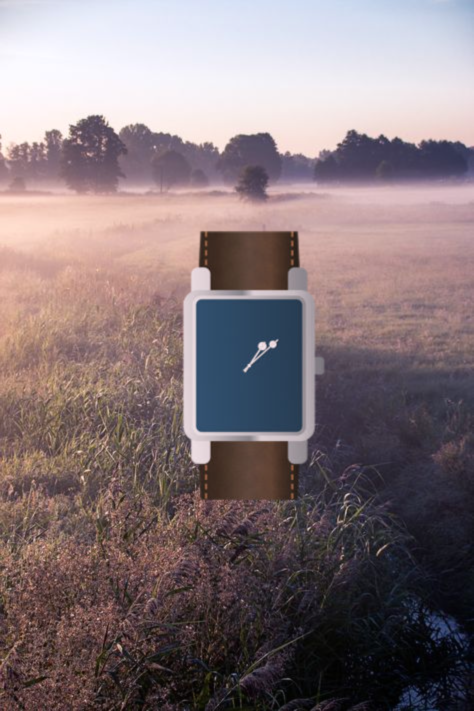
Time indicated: 1:08
